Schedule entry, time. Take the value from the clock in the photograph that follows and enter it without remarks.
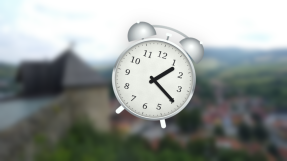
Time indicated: 1:20
